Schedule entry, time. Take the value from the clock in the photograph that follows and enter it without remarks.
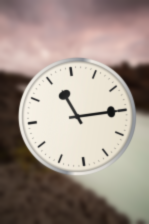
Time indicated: 11:15
